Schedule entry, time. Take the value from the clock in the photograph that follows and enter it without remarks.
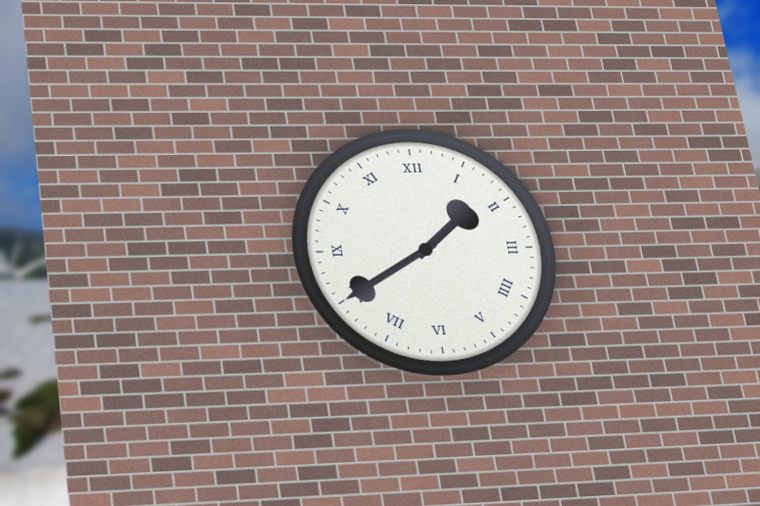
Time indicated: 1:40
